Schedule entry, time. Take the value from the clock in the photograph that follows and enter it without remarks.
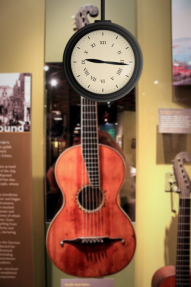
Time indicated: 9:16
